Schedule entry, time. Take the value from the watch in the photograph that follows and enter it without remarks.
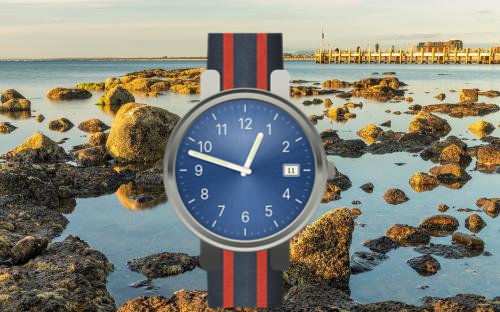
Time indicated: 12:48
